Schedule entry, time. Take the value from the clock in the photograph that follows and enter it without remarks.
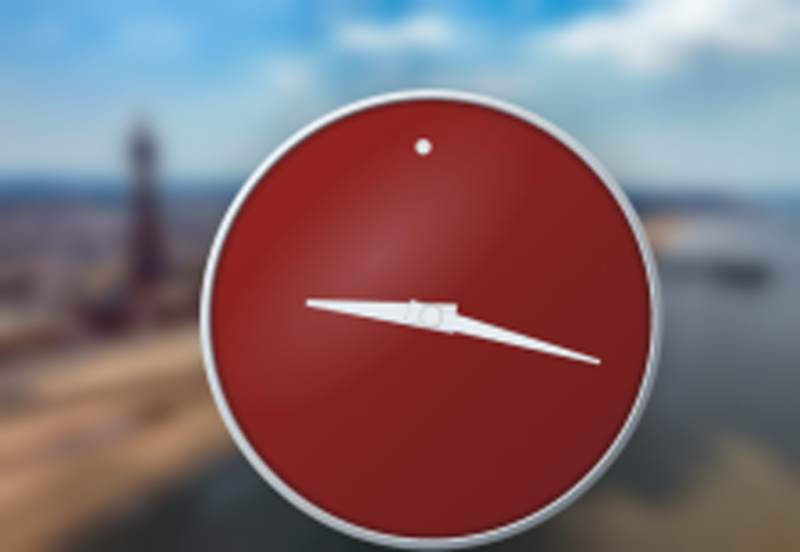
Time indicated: 9:18
